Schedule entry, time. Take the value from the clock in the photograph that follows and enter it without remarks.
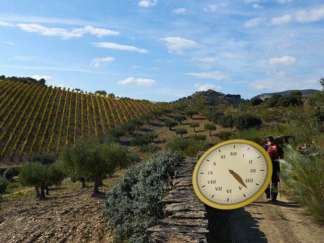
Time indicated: 4:23
